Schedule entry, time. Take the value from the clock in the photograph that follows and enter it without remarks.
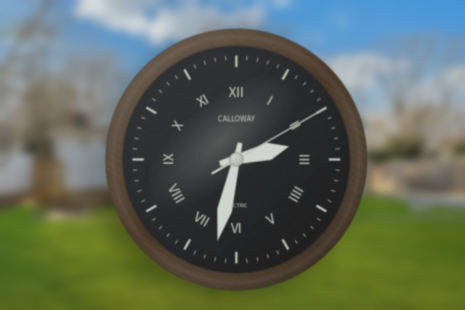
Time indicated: 2:32:10
